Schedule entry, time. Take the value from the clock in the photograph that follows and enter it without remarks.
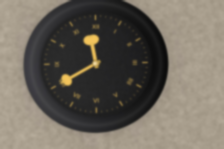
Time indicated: 11:40
